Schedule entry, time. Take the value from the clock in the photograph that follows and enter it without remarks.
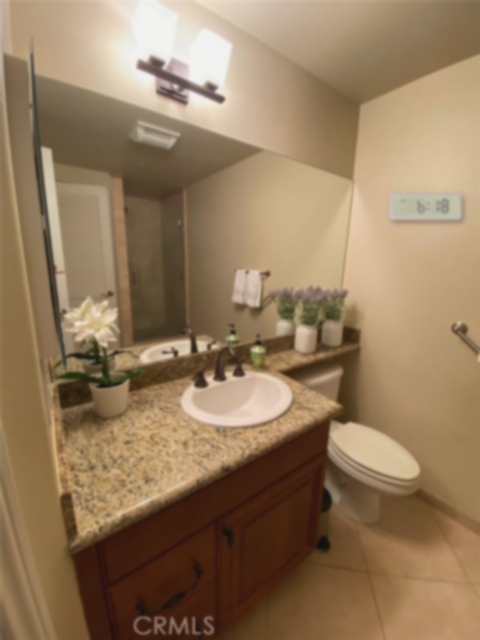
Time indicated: 6:18
